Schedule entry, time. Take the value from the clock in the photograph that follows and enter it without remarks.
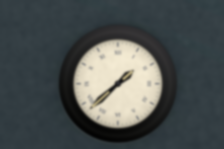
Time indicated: 1:38
